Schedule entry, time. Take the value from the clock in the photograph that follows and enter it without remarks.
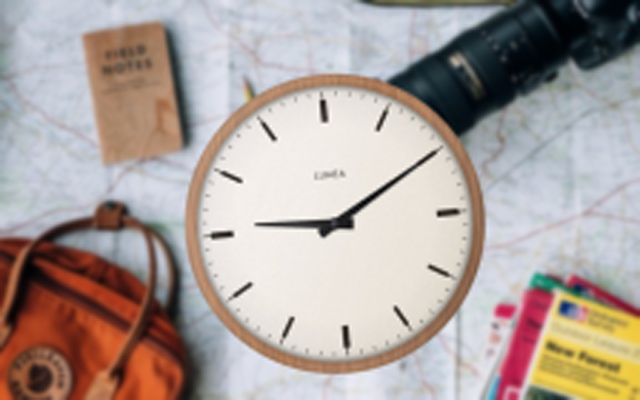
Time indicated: 9:10
